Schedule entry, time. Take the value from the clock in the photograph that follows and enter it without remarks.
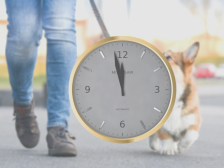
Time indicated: 11:58
